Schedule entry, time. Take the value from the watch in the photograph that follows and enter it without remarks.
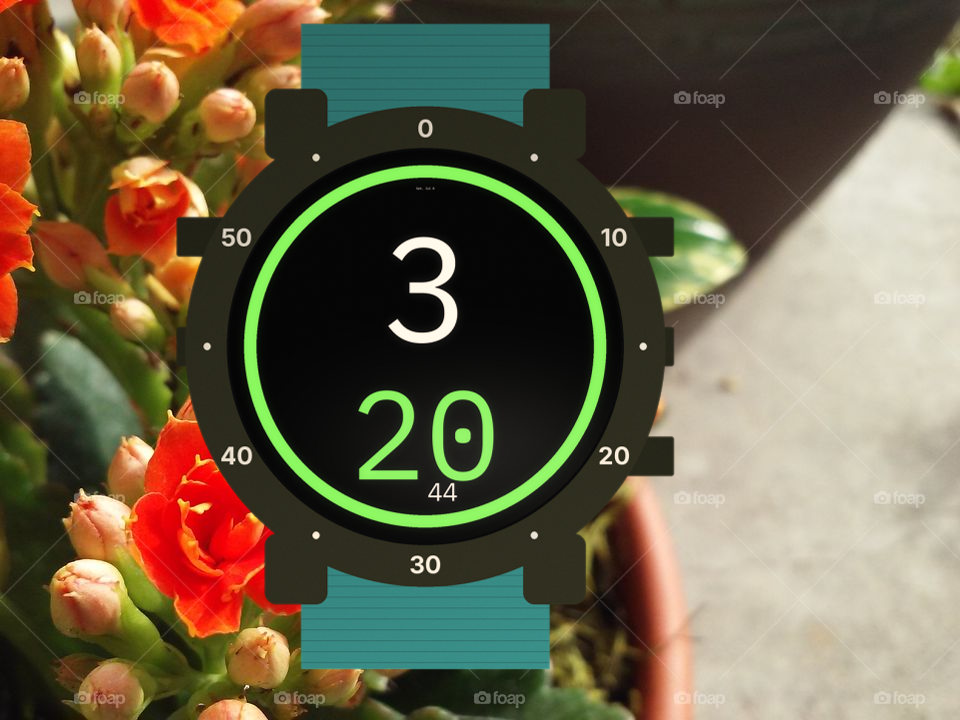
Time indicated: 3:20:44
